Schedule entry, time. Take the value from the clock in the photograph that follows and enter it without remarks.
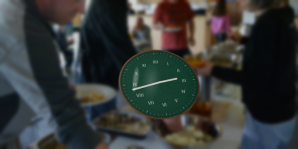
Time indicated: 2:43
